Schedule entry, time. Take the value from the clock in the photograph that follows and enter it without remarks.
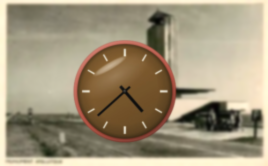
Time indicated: 4:38
